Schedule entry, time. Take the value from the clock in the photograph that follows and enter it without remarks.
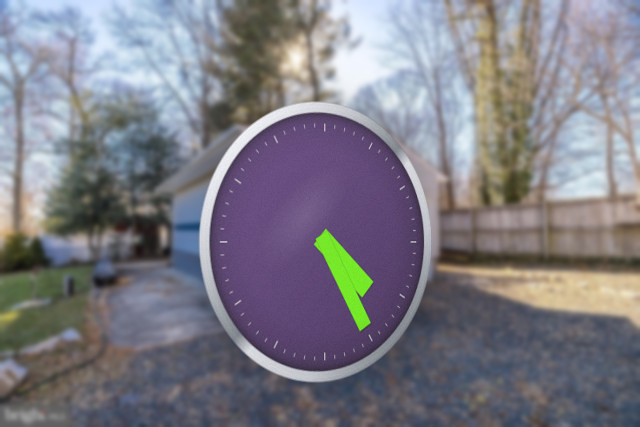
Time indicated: 4:25
